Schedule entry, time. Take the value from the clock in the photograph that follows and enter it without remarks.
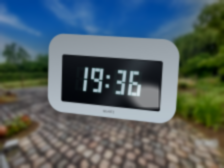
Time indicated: 19:36
